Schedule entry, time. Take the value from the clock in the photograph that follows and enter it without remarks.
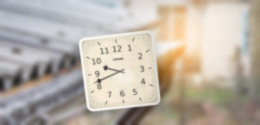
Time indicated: 9:42
